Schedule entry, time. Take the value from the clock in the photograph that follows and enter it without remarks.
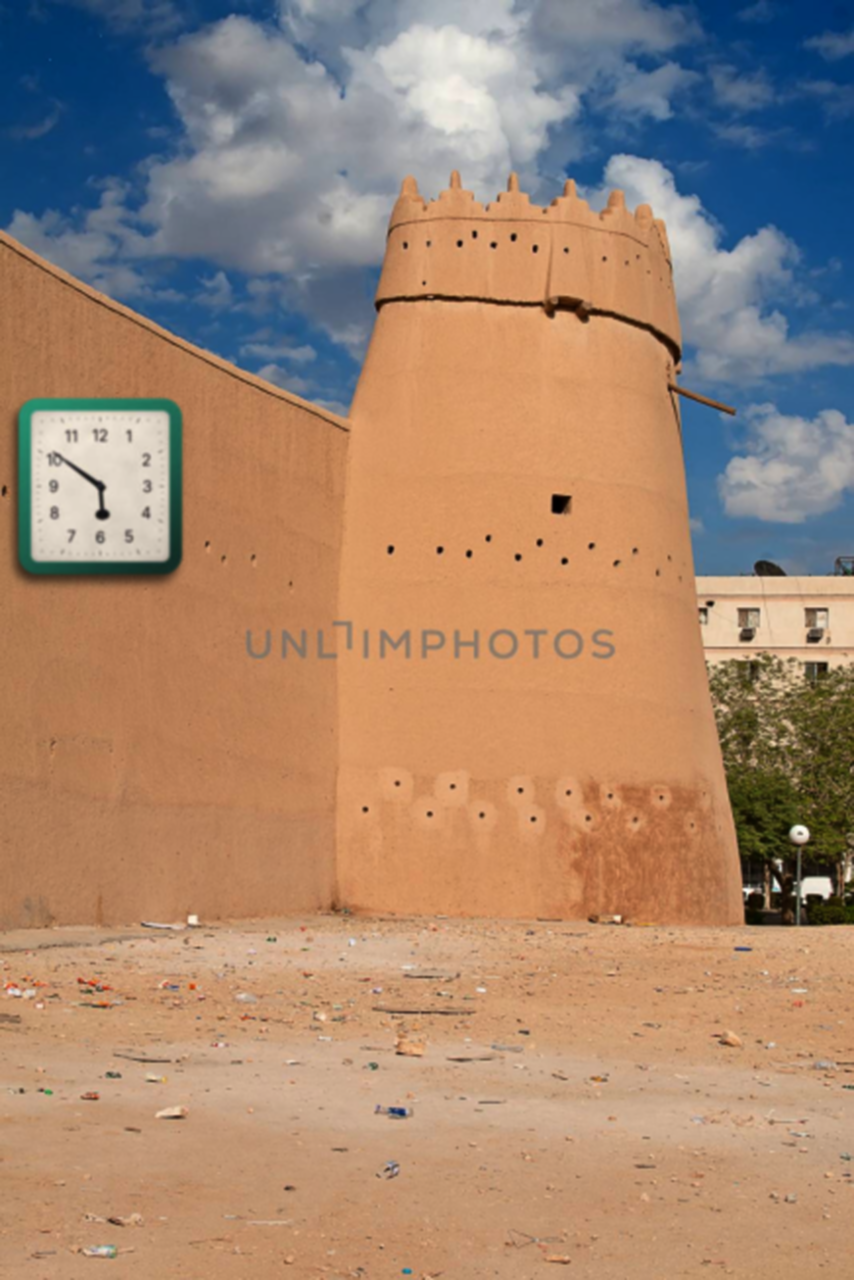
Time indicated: 5:51
